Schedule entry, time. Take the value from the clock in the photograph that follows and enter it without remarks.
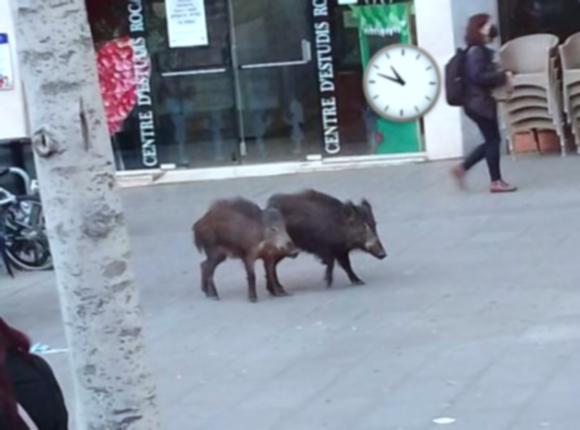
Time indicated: 10:48
